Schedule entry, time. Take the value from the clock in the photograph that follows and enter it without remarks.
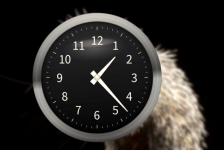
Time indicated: 1:23
